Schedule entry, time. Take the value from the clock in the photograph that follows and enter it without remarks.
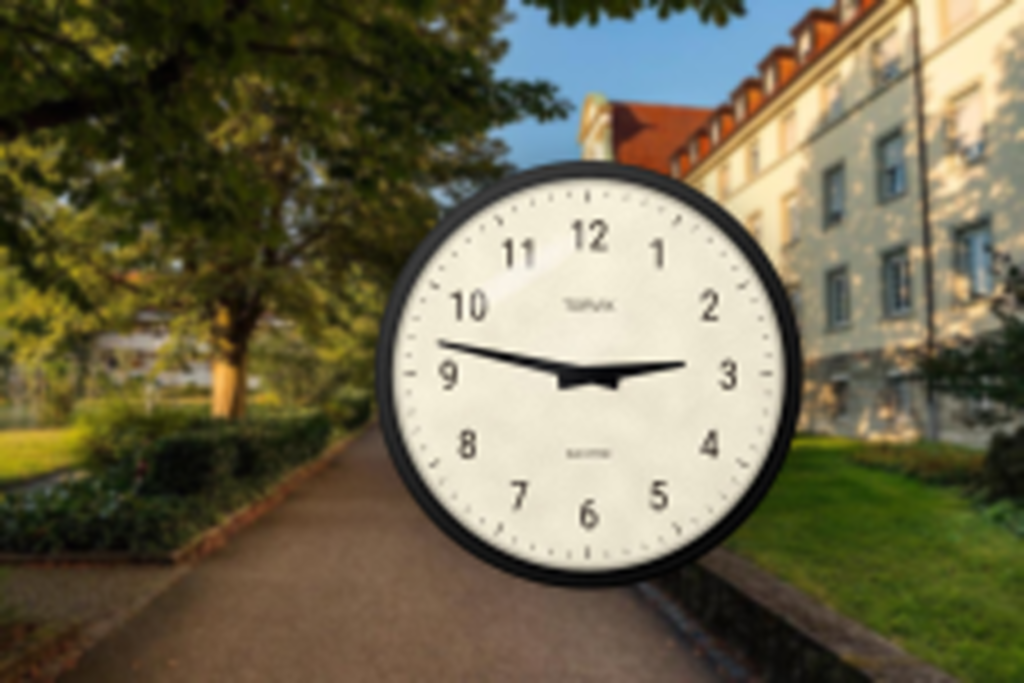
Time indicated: 2:47
